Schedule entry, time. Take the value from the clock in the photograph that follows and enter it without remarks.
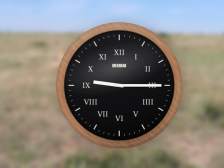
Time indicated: 9:15
